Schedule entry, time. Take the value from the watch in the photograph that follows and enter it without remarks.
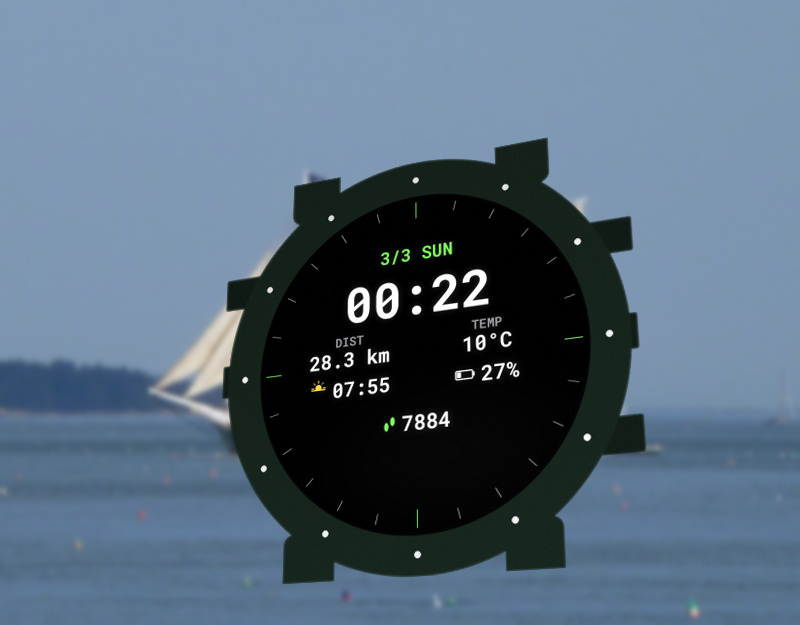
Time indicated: 0:22
